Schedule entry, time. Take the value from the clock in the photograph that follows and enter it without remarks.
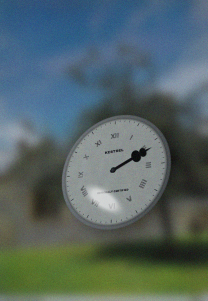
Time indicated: 2:11
